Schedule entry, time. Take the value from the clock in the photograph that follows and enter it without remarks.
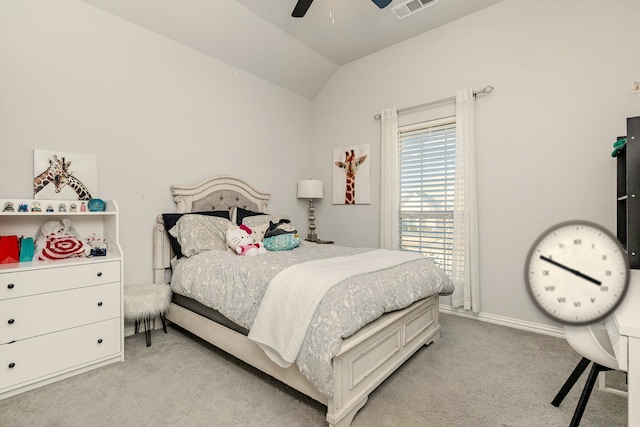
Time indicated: 3:49
